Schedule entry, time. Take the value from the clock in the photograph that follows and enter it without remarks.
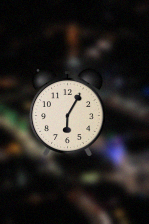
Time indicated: 6:05
